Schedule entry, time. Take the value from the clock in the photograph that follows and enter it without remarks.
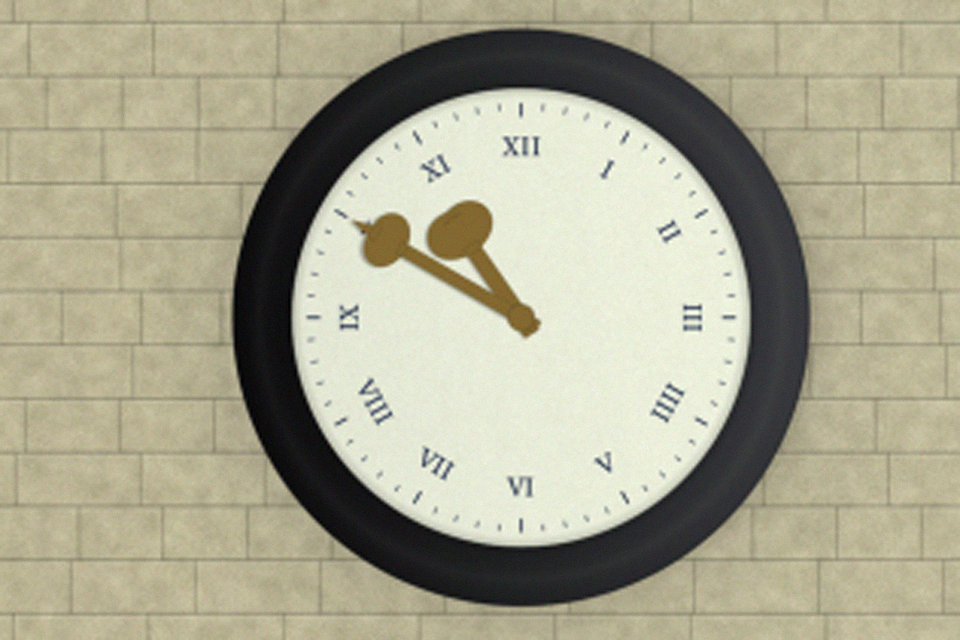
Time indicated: 10:50
